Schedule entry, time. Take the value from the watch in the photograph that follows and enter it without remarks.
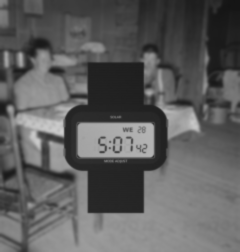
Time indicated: 5:07:42
